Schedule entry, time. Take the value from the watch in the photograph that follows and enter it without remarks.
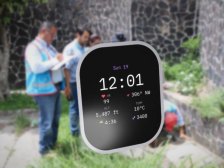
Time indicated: 12:01
